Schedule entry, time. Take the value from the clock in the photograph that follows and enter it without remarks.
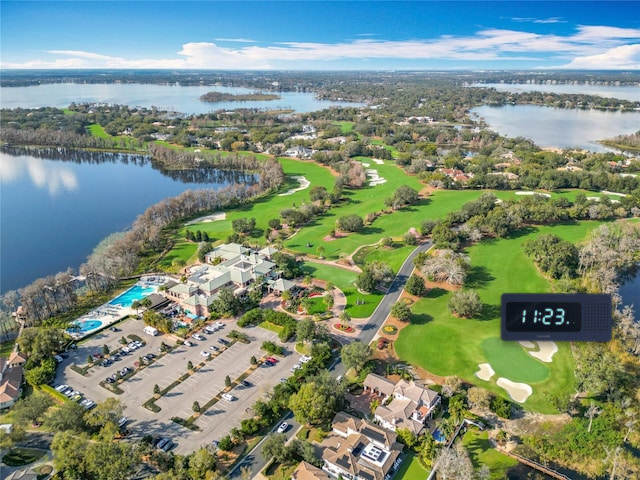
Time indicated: 11:23
